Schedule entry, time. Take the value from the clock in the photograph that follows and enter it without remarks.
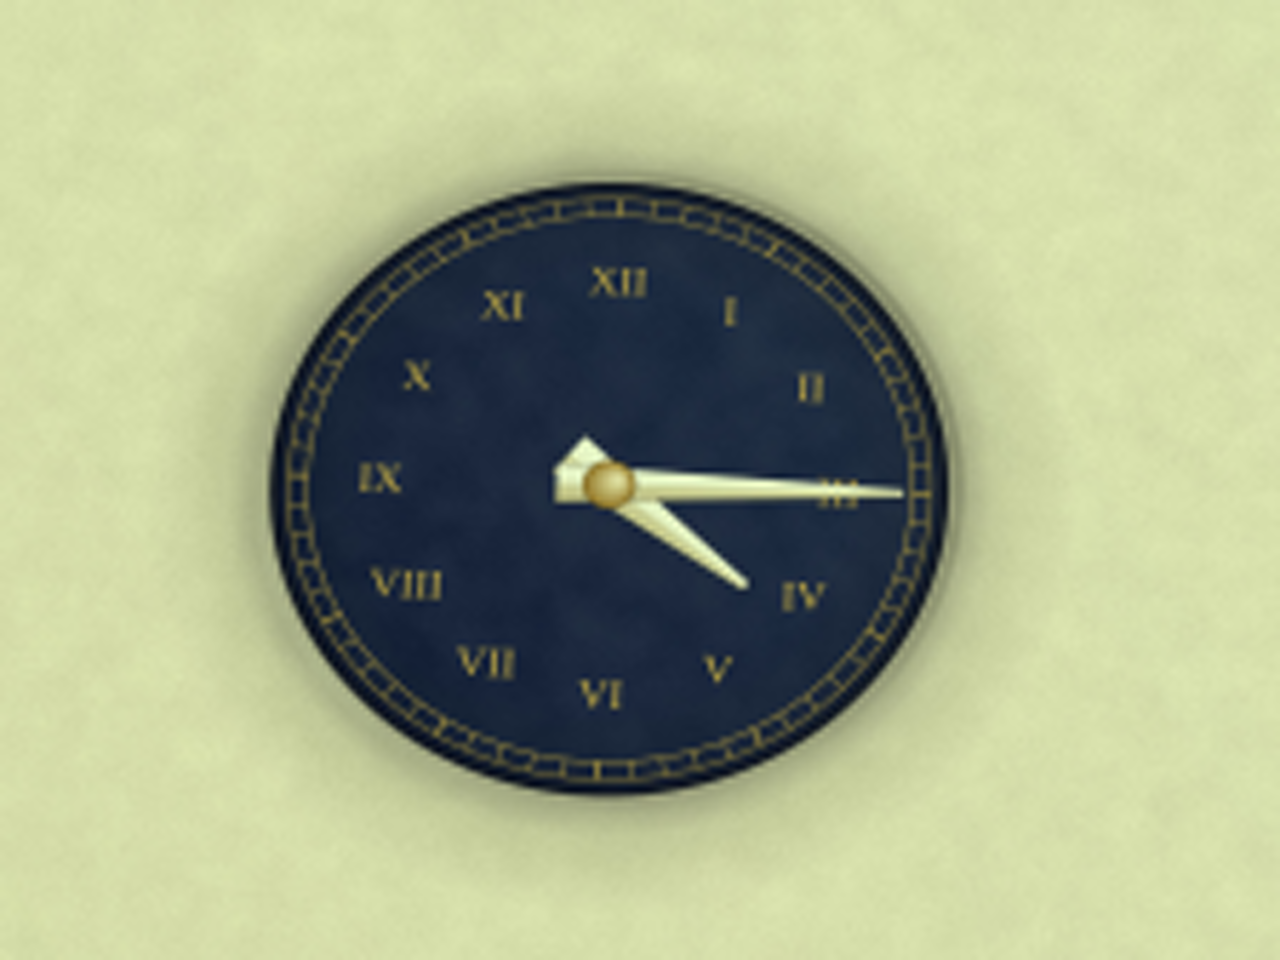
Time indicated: 4:15
